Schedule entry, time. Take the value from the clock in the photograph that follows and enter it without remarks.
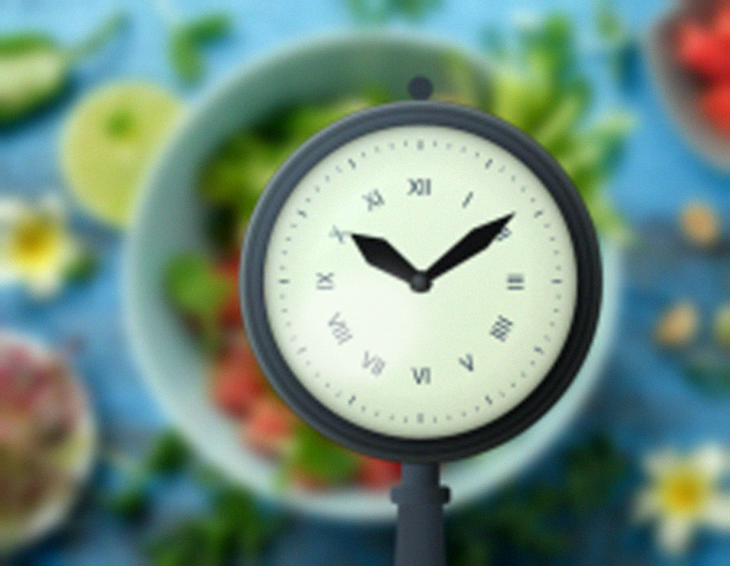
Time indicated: 10:09
